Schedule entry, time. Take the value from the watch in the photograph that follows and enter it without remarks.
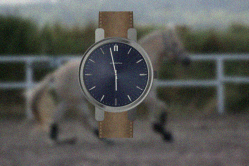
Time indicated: 5:58
